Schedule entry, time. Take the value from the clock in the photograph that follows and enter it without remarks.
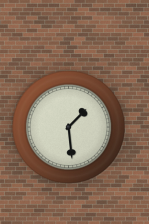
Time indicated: 1:29
